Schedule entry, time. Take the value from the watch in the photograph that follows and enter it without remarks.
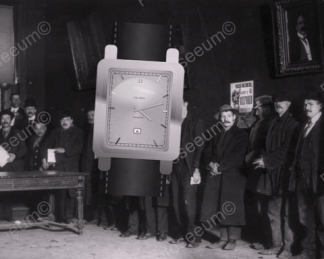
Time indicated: 4:12
